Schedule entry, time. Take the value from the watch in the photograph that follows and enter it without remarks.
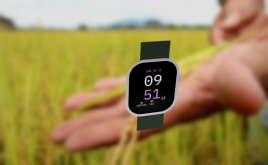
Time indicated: 9:51
